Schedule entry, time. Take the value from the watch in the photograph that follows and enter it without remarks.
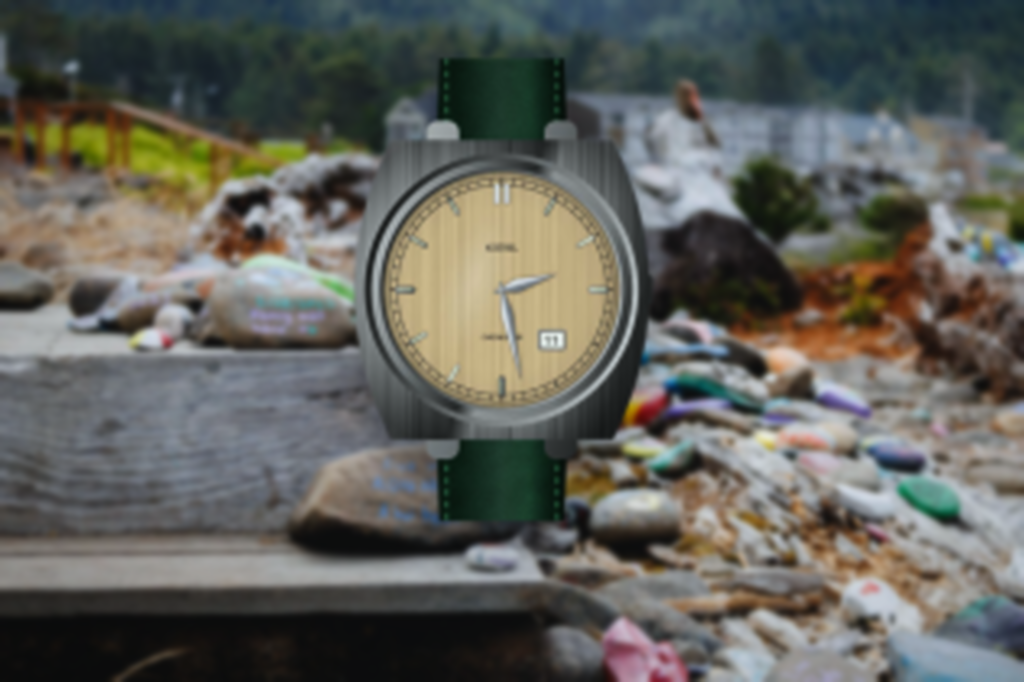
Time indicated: 2:28
